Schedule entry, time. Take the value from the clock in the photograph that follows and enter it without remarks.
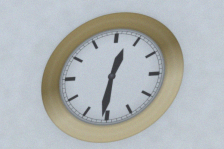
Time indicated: 12:31
